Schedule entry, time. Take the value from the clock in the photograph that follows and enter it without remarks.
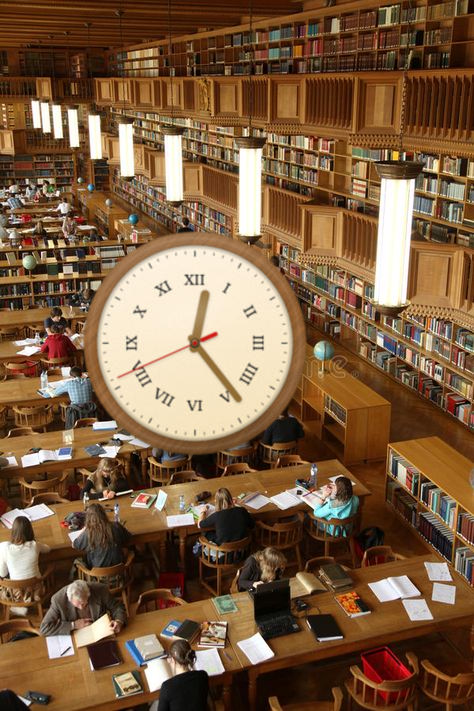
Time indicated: 12:23:41
